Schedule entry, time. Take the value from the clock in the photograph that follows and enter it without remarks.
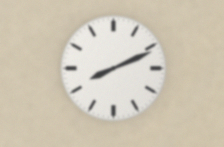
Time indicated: 8:11
